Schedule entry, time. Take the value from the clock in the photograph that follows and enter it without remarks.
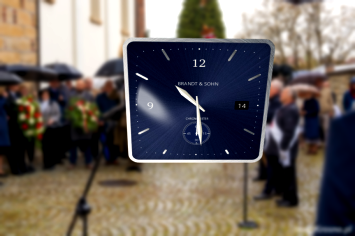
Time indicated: 10:29
